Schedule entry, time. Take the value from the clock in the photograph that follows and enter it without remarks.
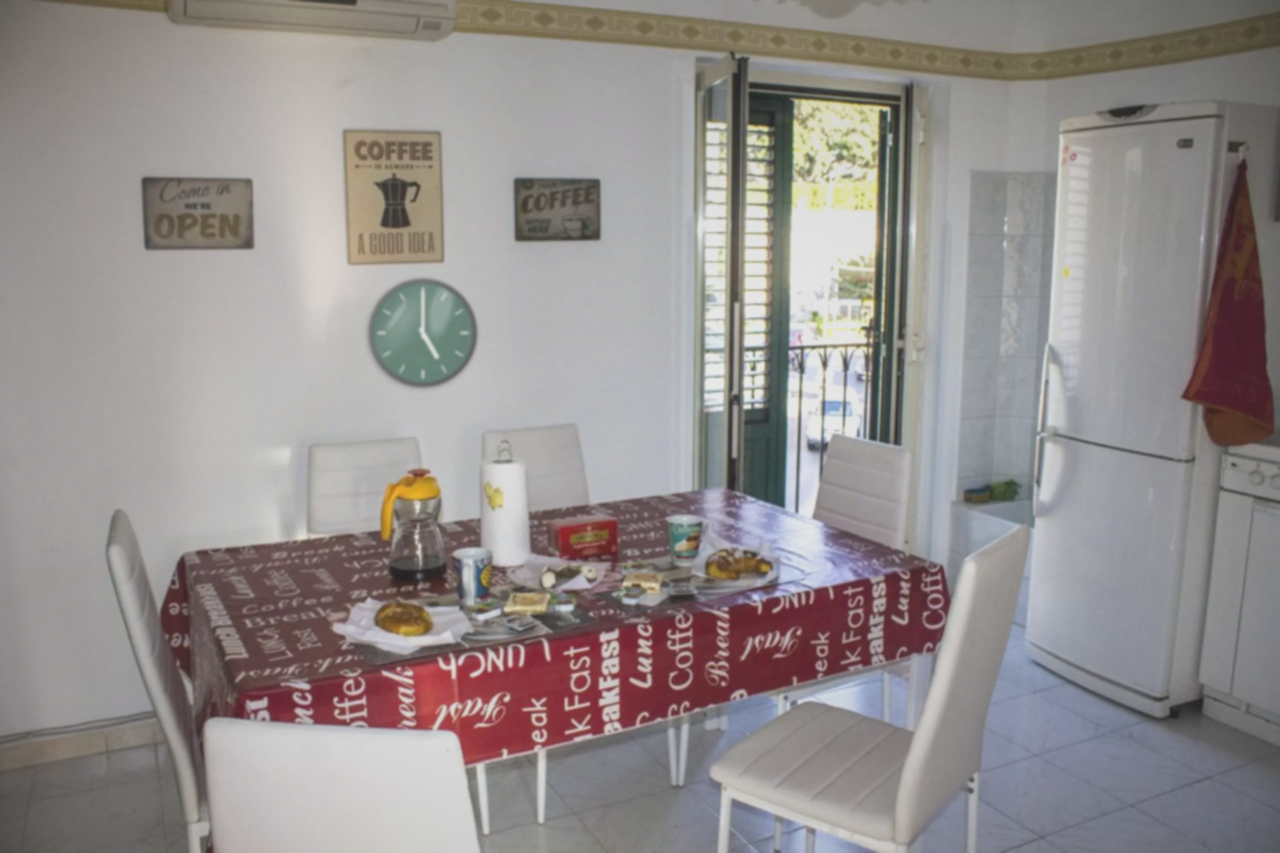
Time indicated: 5:00
